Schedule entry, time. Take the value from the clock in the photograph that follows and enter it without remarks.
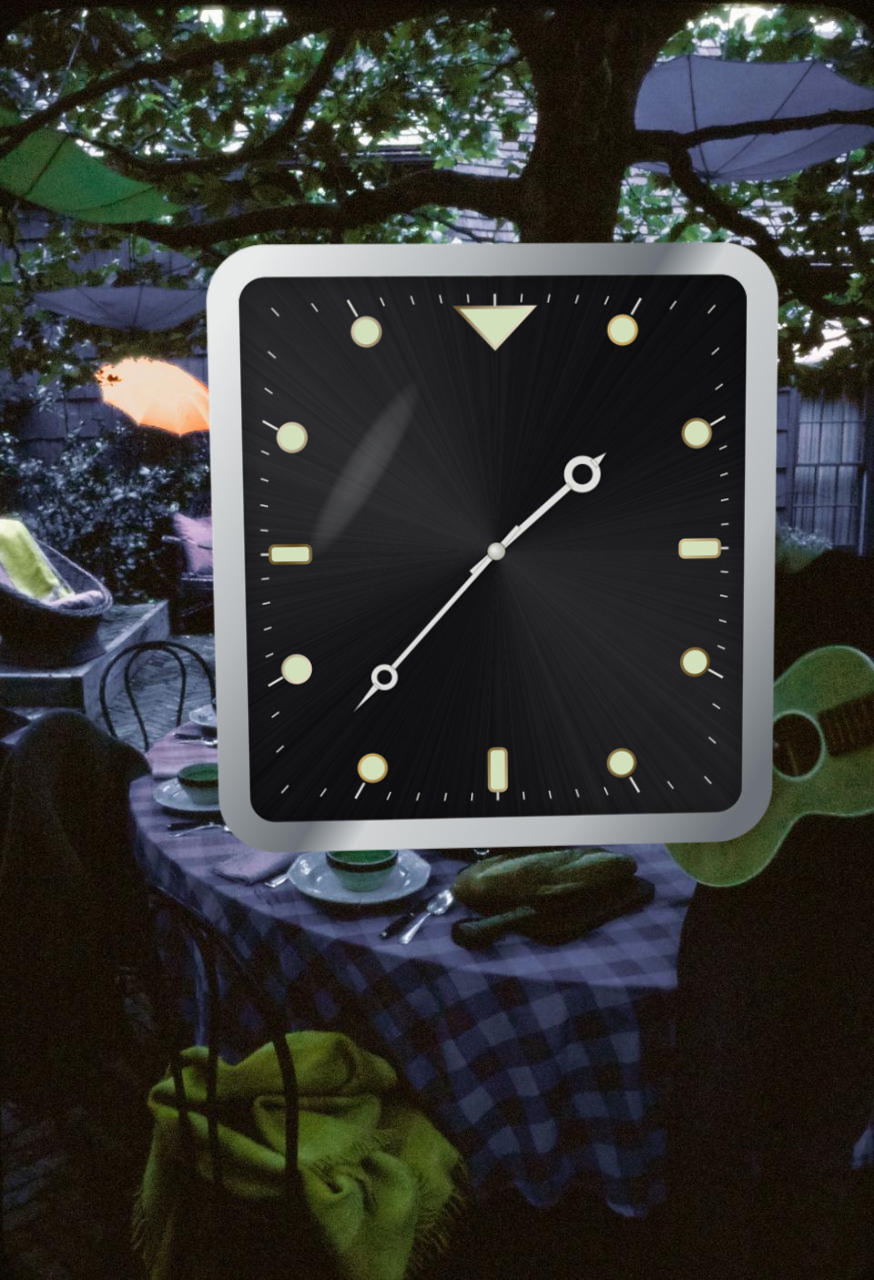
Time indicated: 1:37
